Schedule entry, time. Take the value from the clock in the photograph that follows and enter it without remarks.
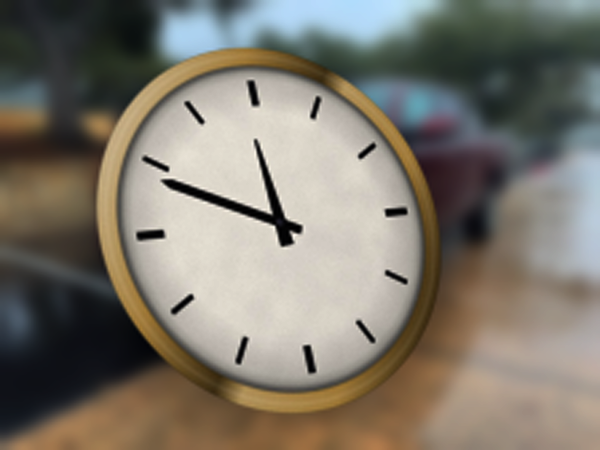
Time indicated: 11:49
